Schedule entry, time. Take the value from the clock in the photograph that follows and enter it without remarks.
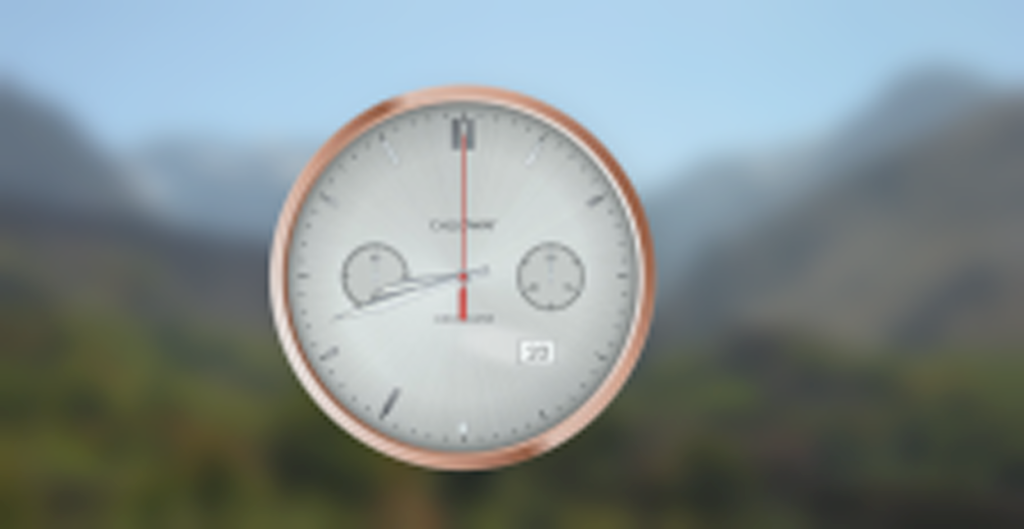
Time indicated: 8:42
